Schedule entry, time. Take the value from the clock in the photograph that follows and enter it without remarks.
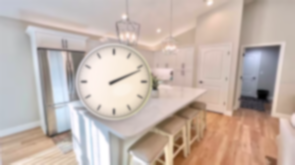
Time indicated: 2:11
